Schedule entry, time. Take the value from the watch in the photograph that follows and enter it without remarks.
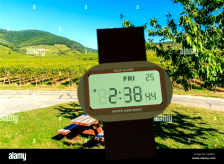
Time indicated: 2:38:44
